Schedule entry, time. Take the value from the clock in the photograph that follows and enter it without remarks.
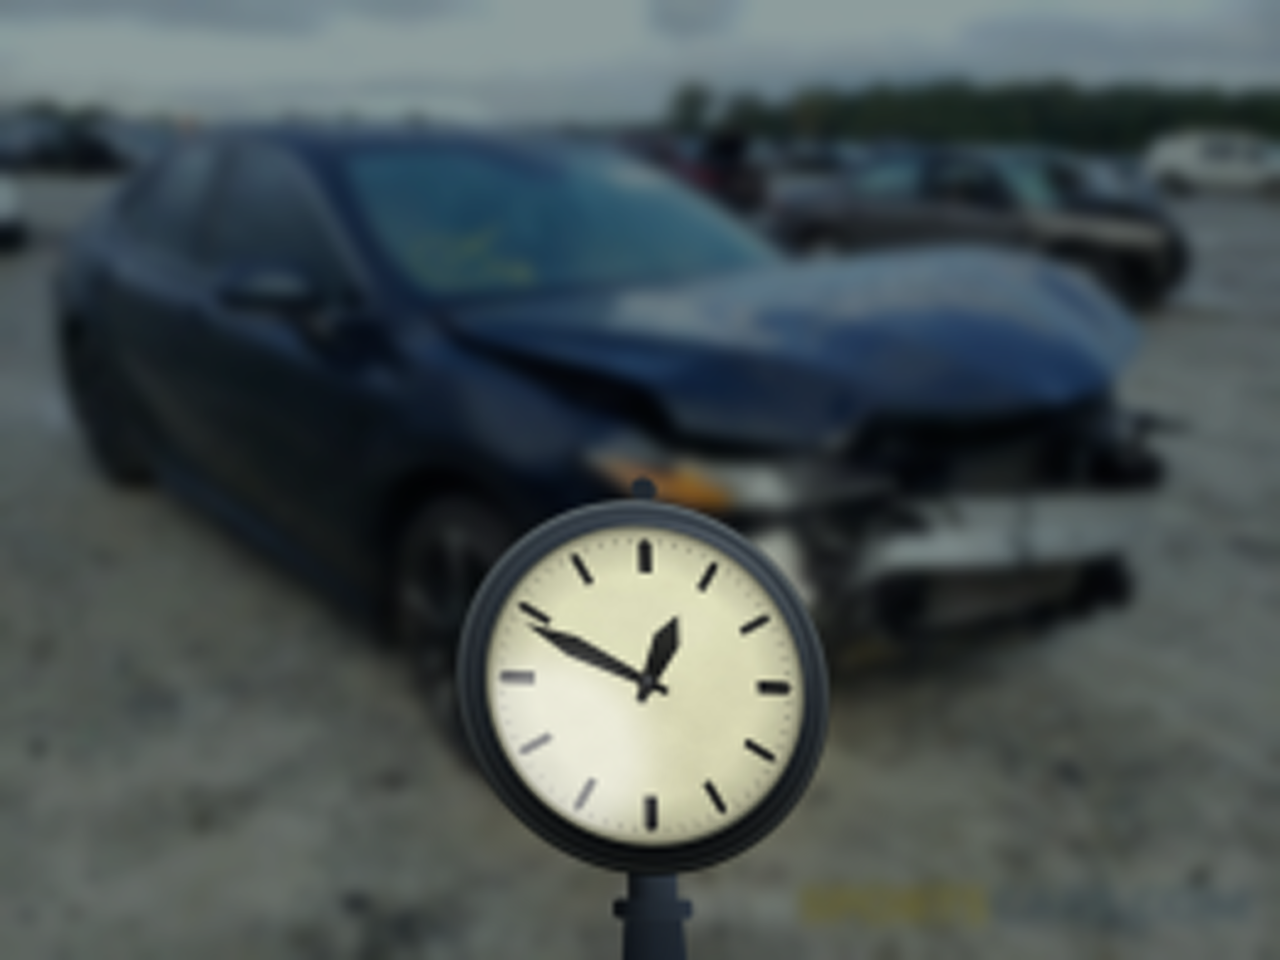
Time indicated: 12:49
